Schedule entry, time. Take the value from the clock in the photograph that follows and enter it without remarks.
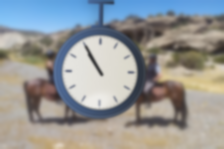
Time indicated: 10:55
